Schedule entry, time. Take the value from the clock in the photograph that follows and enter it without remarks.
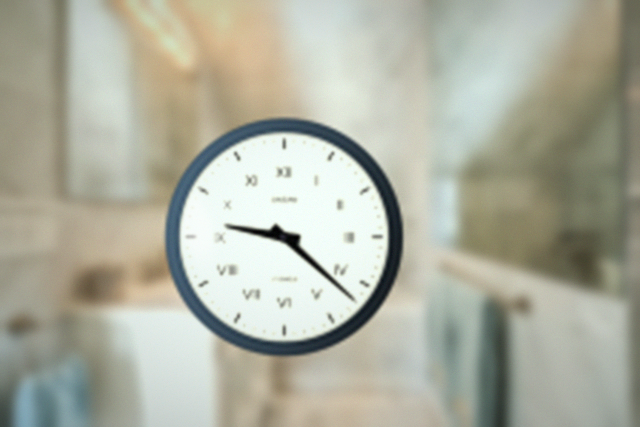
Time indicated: 9:22
